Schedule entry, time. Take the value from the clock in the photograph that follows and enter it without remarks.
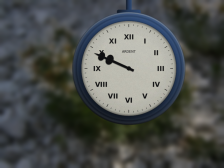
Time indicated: 9:49
